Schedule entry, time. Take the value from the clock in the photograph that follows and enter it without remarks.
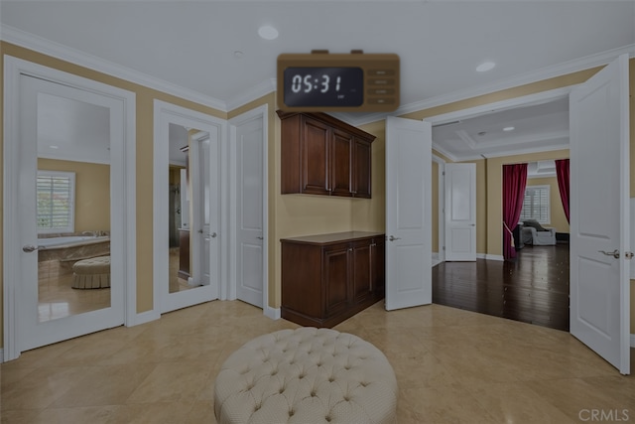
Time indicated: 5:31
